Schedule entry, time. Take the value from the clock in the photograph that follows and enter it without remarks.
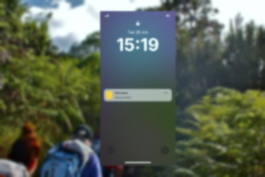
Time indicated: 15:19
